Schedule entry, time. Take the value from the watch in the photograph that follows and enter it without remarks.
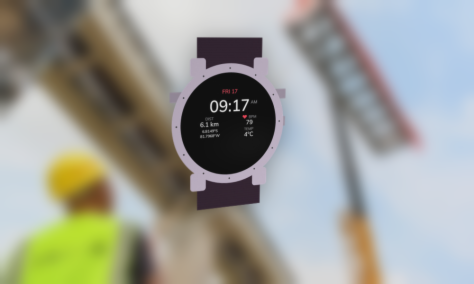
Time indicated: 9:17
